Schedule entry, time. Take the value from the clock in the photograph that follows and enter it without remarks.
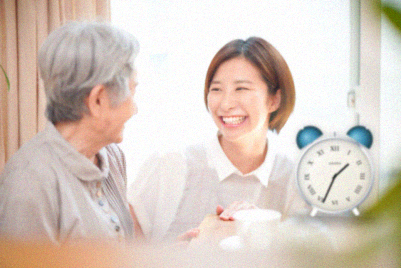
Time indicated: 1:34
